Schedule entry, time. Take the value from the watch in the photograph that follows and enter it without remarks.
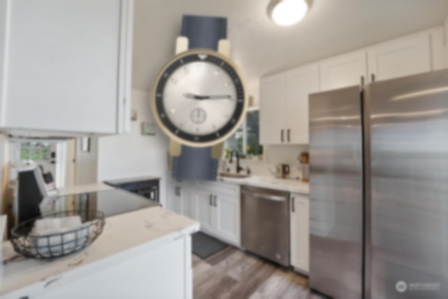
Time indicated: 9:14
